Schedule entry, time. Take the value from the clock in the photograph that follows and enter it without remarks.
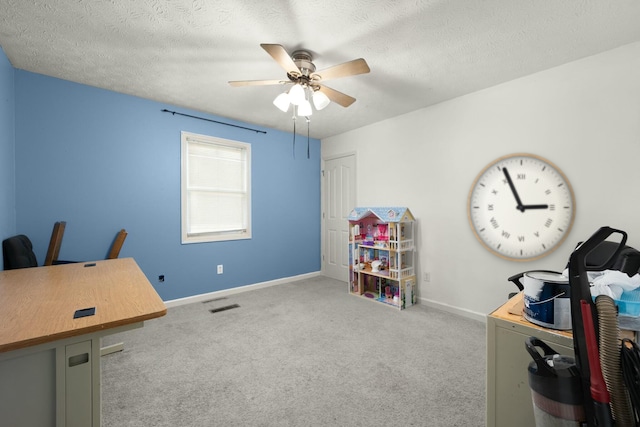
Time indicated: 2:56
